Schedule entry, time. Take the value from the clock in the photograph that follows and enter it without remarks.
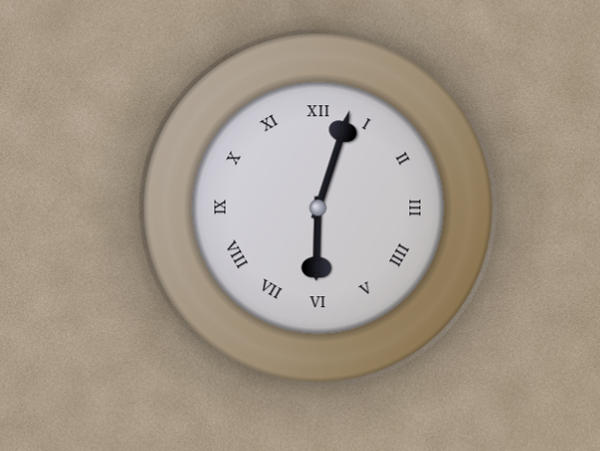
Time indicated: 6:03
